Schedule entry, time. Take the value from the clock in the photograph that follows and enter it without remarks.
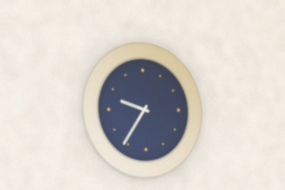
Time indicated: 9:36
